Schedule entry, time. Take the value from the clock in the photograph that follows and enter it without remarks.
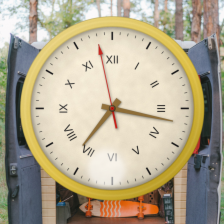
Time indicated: 7:16:58
